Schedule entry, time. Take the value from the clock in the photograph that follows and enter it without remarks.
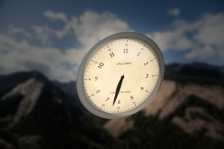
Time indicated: 6:32
